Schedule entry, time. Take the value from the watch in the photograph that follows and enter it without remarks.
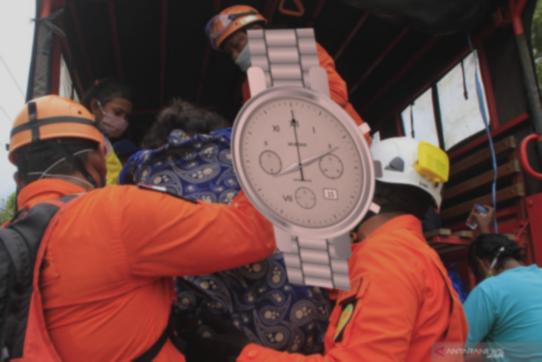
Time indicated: 8:11
